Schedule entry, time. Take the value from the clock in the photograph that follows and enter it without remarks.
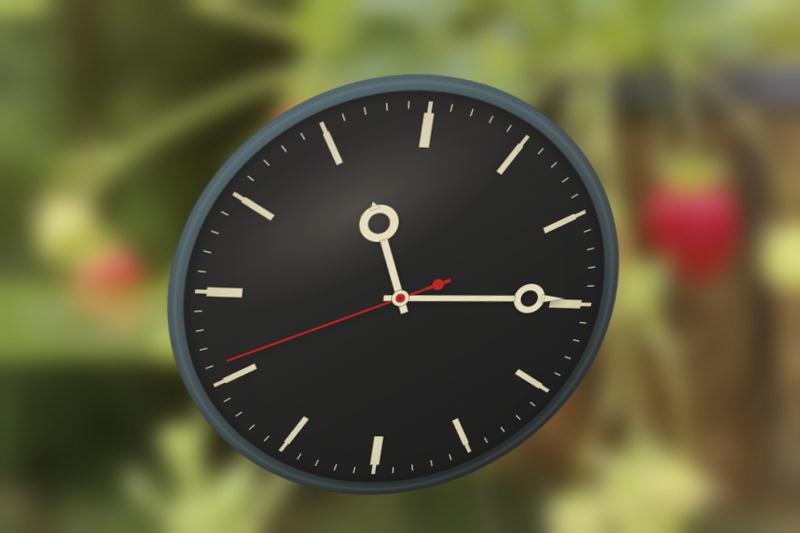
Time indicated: 11:14:41
